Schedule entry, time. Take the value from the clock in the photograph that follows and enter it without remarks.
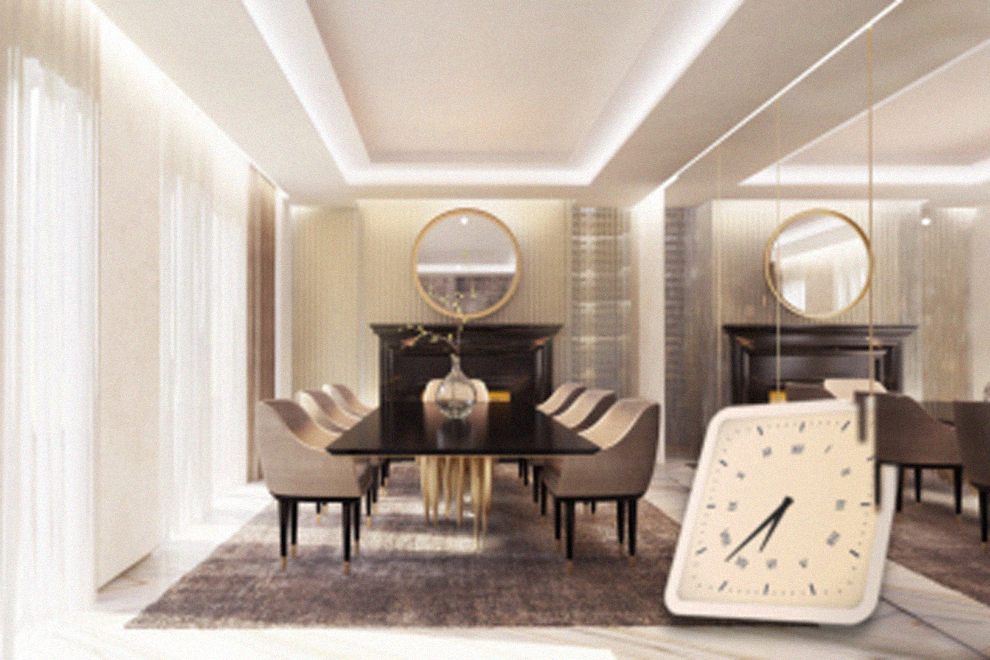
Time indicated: 6:37
